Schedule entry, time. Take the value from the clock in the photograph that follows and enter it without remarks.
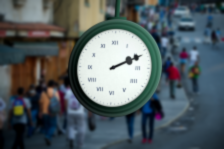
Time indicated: 2:11
